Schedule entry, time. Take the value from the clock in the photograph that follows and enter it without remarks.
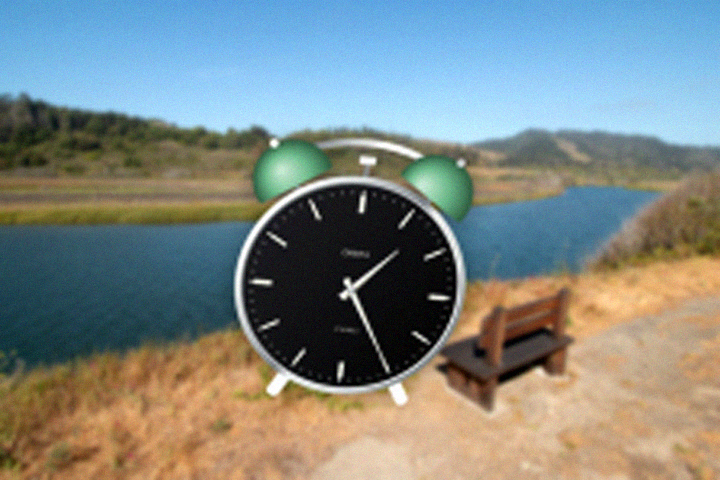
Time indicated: 1:25
